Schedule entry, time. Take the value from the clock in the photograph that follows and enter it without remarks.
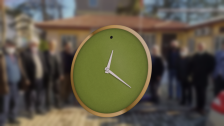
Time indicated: 12:20
